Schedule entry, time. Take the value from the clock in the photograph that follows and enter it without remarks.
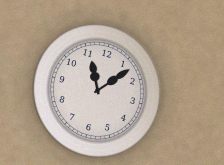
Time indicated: 11:07
